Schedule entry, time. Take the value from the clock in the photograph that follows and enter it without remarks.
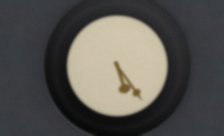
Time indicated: 5:24
